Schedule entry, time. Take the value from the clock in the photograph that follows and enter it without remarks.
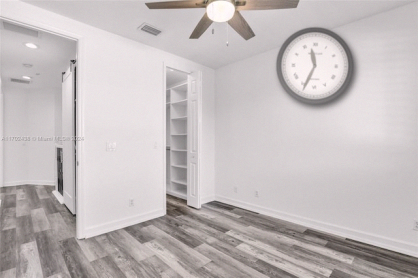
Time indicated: 11:34
